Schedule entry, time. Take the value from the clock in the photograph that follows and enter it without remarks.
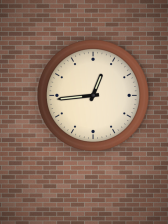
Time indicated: 12:44
